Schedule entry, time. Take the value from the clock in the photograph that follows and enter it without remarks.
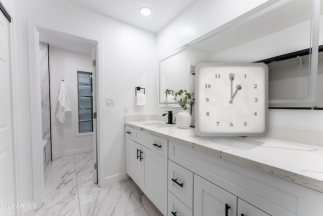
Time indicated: 1:00
